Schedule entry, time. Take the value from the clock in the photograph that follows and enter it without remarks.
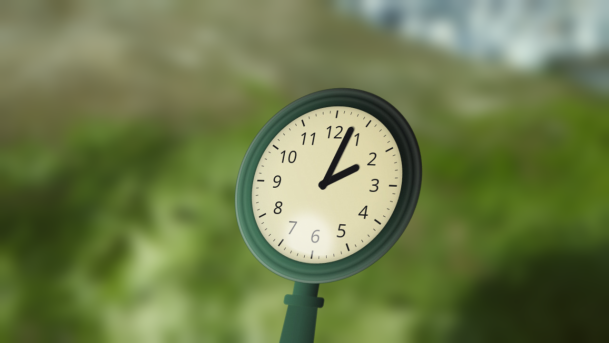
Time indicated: 2:03
